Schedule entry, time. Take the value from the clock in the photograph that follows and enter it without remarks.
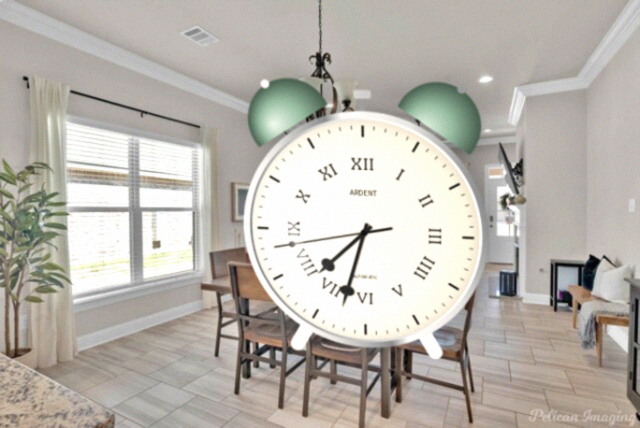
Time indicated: 7:32:43
